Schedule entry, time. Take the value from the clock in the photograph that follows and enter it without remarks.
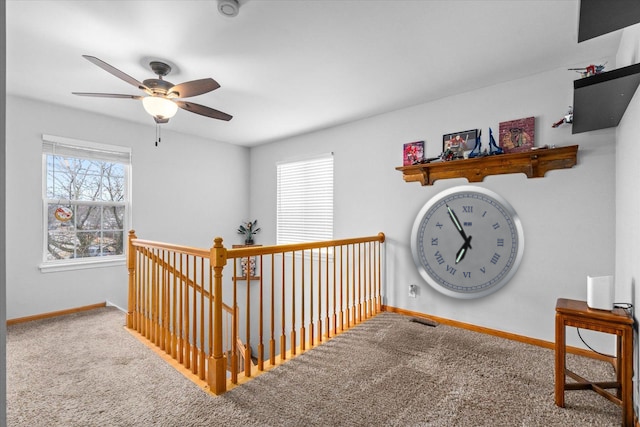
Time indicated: 6:55
